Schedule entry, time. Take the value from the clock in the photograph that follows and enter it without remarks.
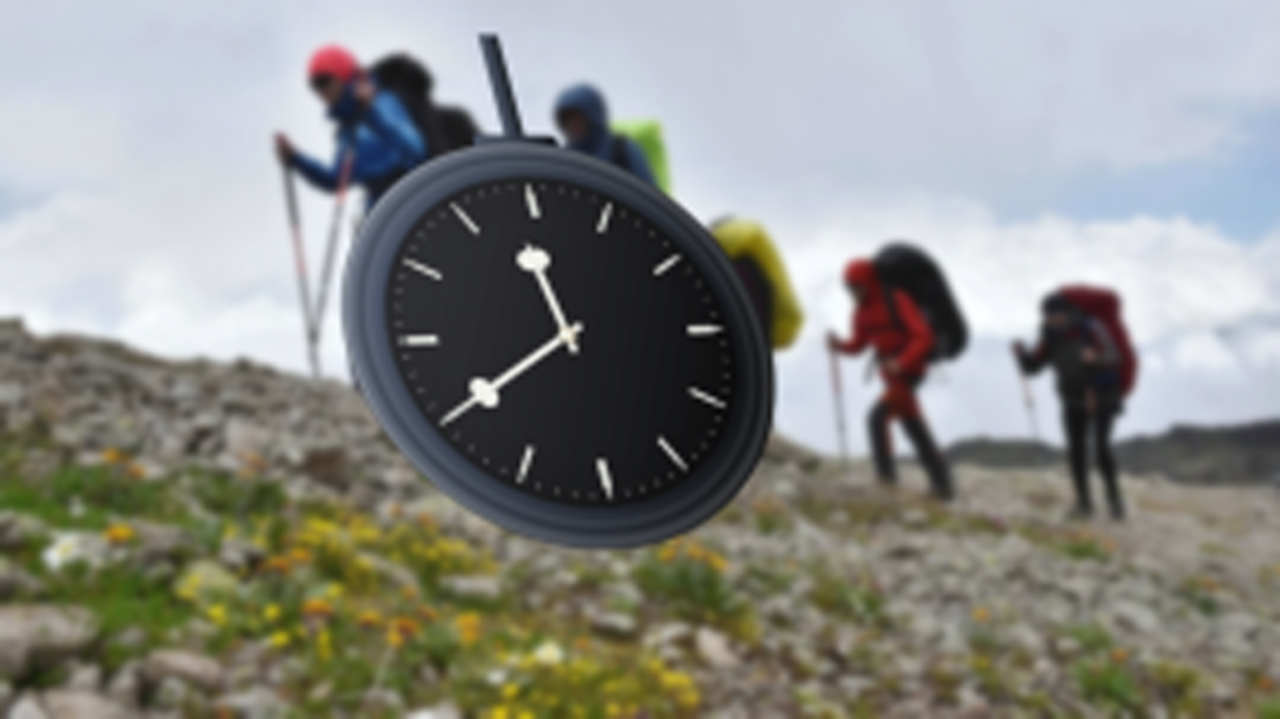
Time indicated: 11:40
